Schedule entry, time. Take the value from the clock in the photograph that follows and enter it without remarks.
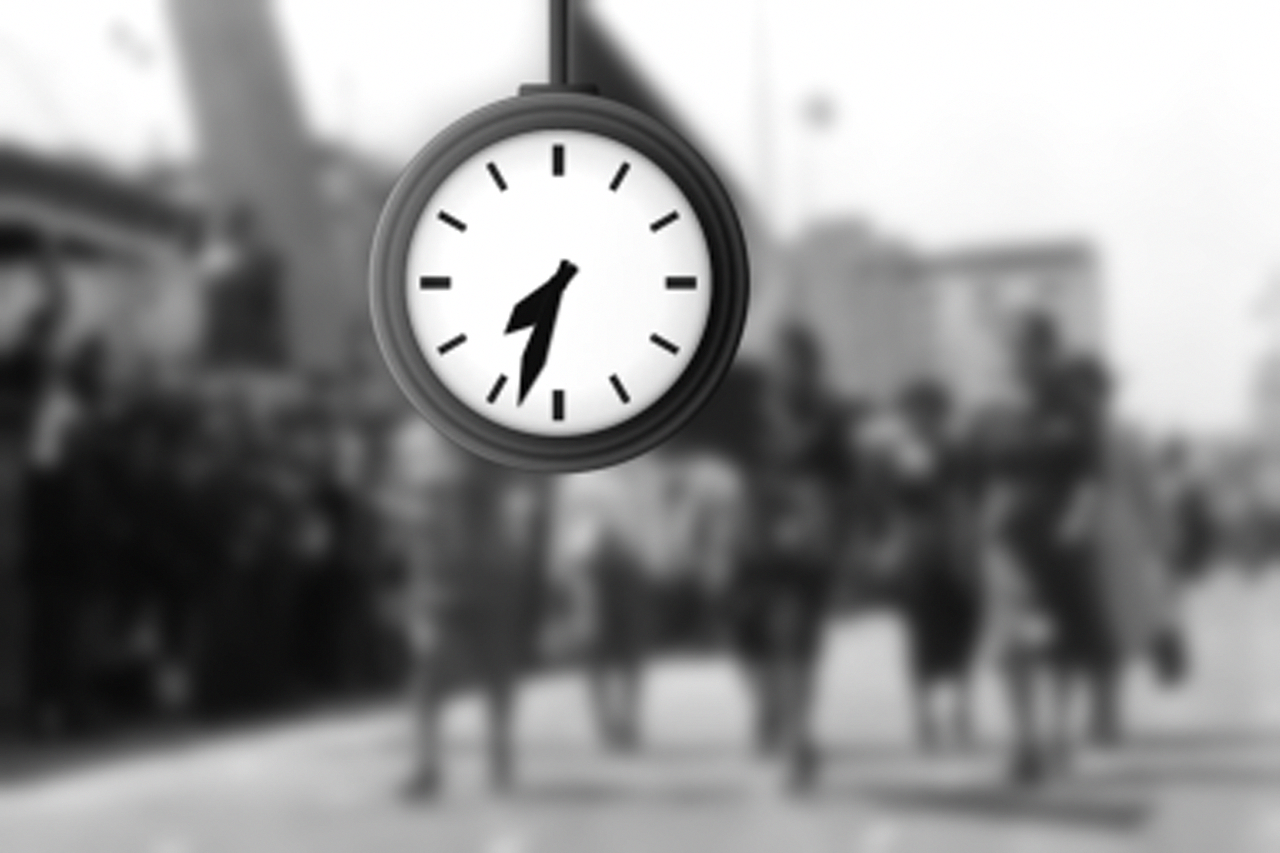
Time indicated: 7:33
